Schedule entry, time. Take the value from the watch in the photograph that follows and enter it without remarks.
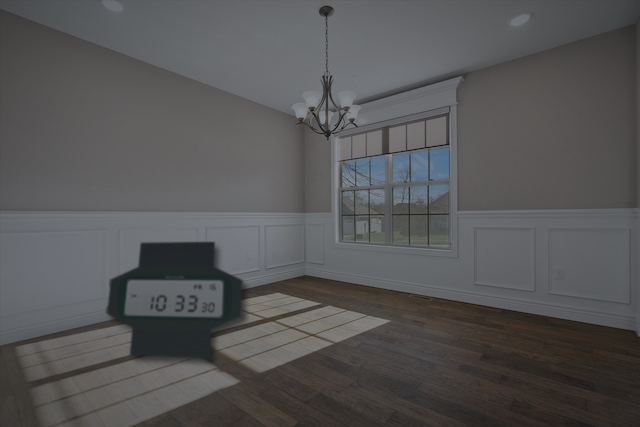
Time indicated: 10:33
